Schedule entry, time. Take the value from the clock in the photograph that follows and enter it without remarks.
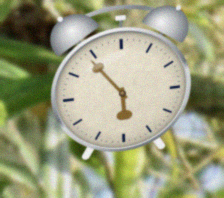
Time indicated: 5:54
